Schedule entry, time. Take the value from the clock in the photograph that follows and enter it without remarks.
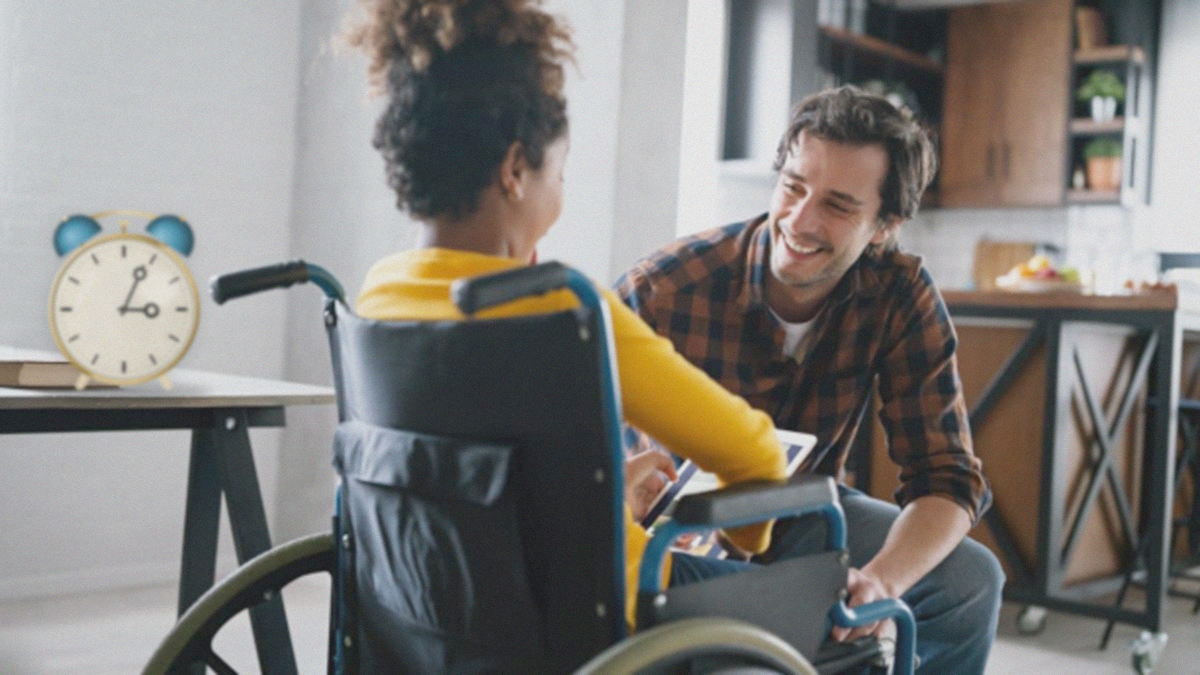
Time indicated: 3:04
